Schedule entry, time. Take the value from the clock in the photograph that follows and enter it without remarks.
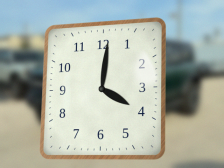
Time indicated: 4:01
